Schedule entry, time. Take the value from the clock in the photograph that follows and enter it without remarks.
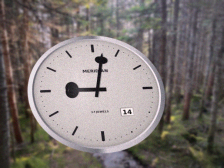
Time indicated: 9:02
